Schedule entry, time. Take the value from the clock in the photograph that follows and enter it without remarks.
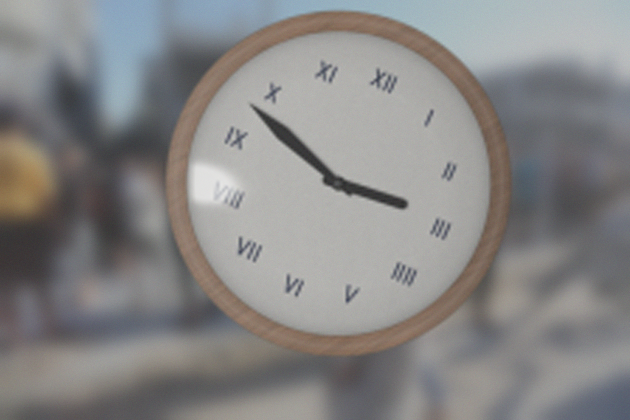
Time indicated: 2:48
